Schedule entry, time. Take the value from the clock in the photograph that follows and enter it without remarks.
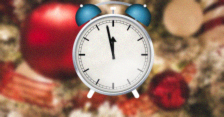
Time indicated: 11:58
